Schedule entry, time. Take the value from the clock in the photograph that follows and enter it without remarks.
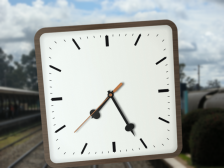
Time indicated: 7:25:38
